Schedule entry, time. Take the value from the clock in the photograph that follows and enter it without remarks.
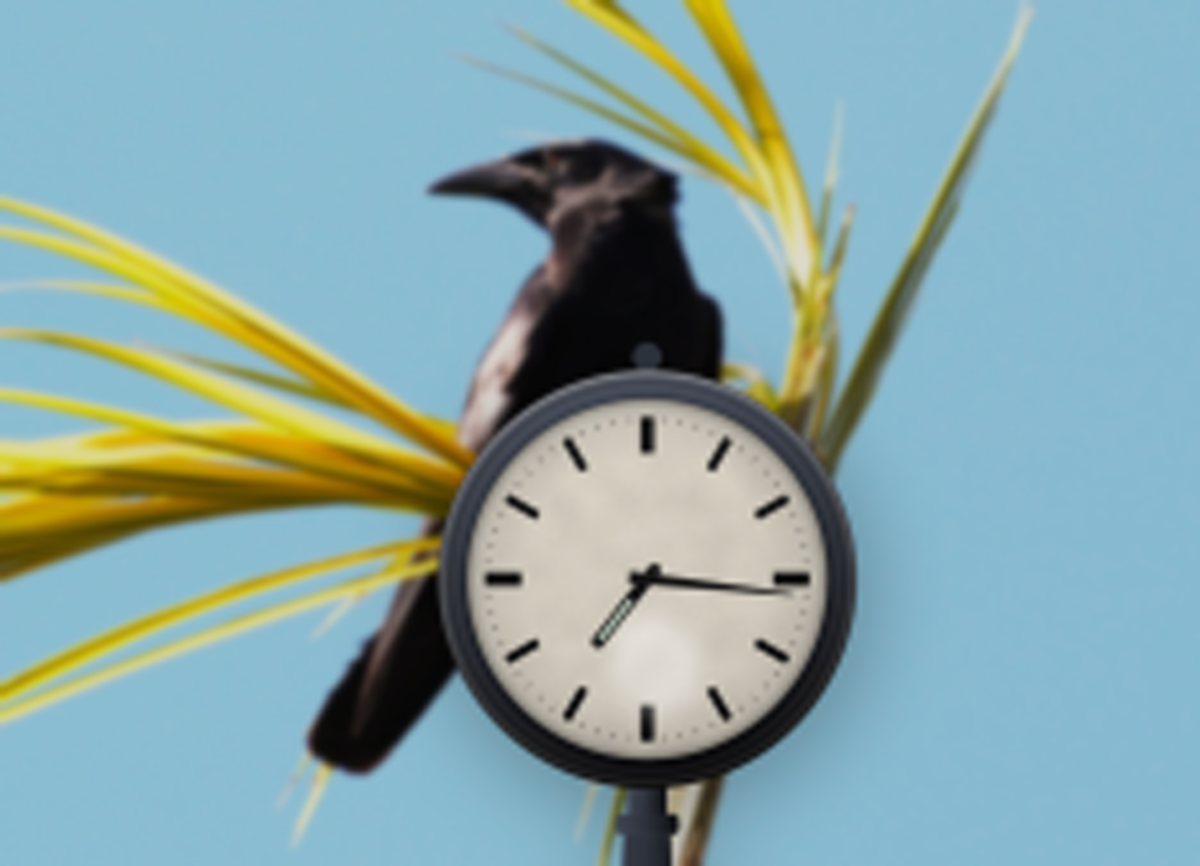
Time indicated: 7:16
